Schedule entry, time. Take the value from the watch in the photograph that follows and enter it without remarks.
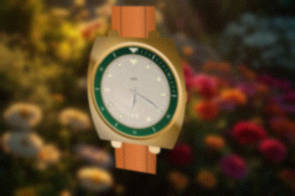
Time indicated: 6:20
